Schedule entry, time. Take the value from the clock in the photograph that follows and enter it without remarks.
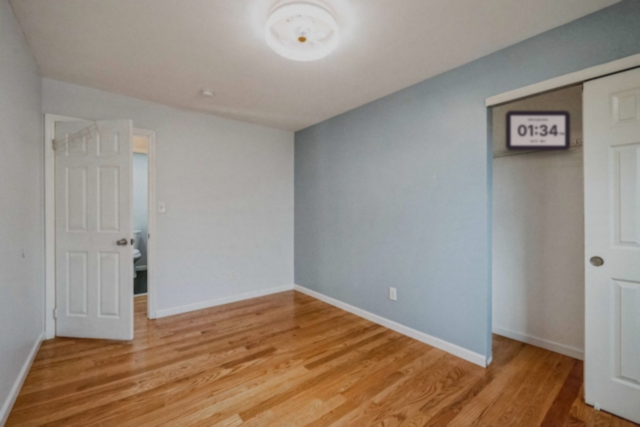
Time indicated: 1:34
